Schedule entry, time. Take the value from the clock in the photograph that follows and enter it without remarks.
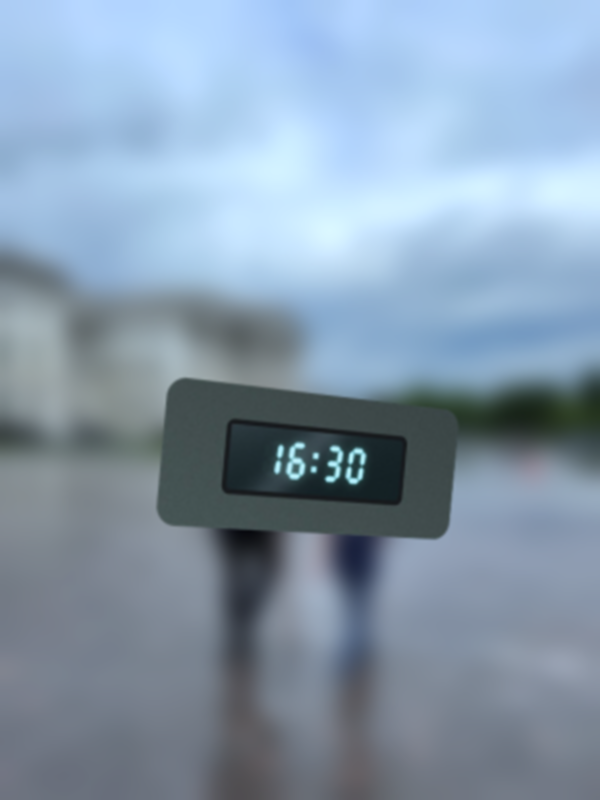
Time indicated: 16:30
